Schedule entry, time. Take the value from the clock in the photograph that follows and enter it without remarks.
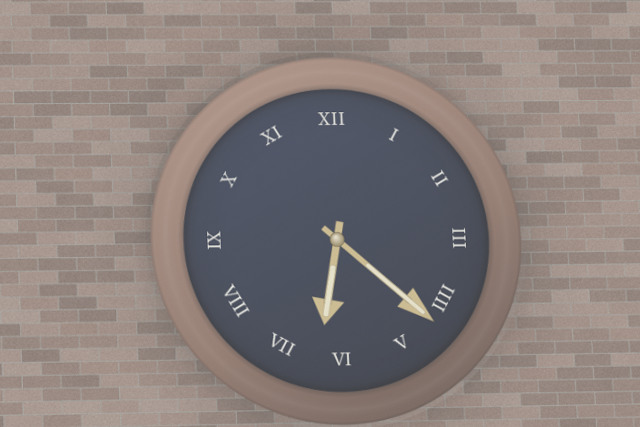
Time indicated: 6:22
